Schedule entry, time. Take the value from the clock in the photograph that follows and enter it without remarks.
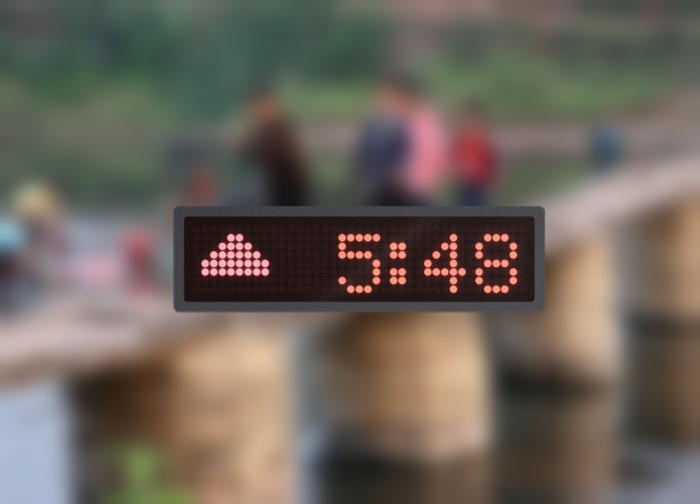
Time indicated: 5:48
